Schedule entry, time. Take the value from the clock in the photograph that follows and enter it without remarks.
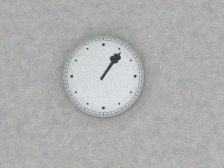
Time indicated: 1:06
